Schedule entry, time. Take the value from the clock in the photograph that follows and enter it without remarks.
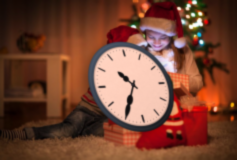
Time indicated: 10:35
